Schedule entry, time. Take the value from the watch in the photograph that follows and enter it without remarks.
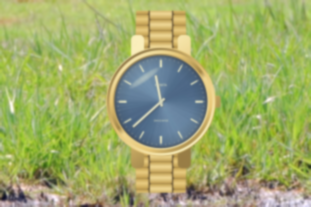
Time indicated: 11:38
